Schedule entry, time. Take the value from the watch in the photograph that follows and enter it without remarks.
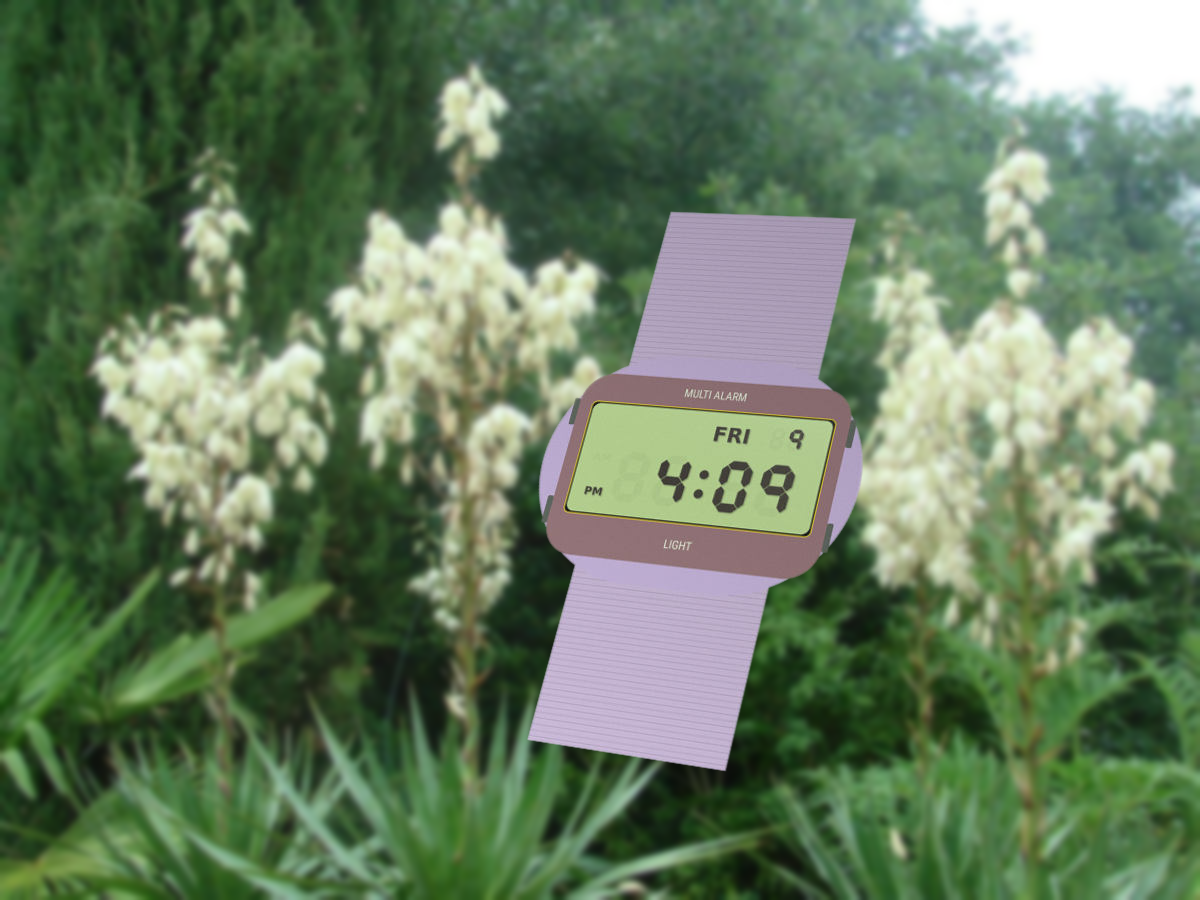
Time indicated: 4:09
